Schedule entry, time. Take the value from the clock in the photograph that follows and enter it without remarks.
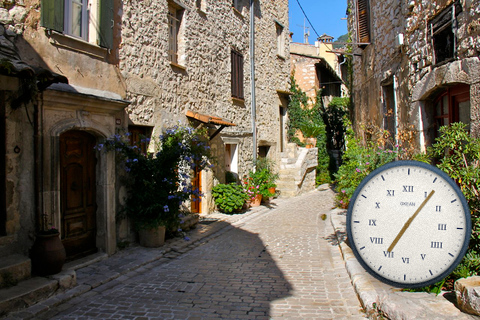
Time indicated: 7:06
